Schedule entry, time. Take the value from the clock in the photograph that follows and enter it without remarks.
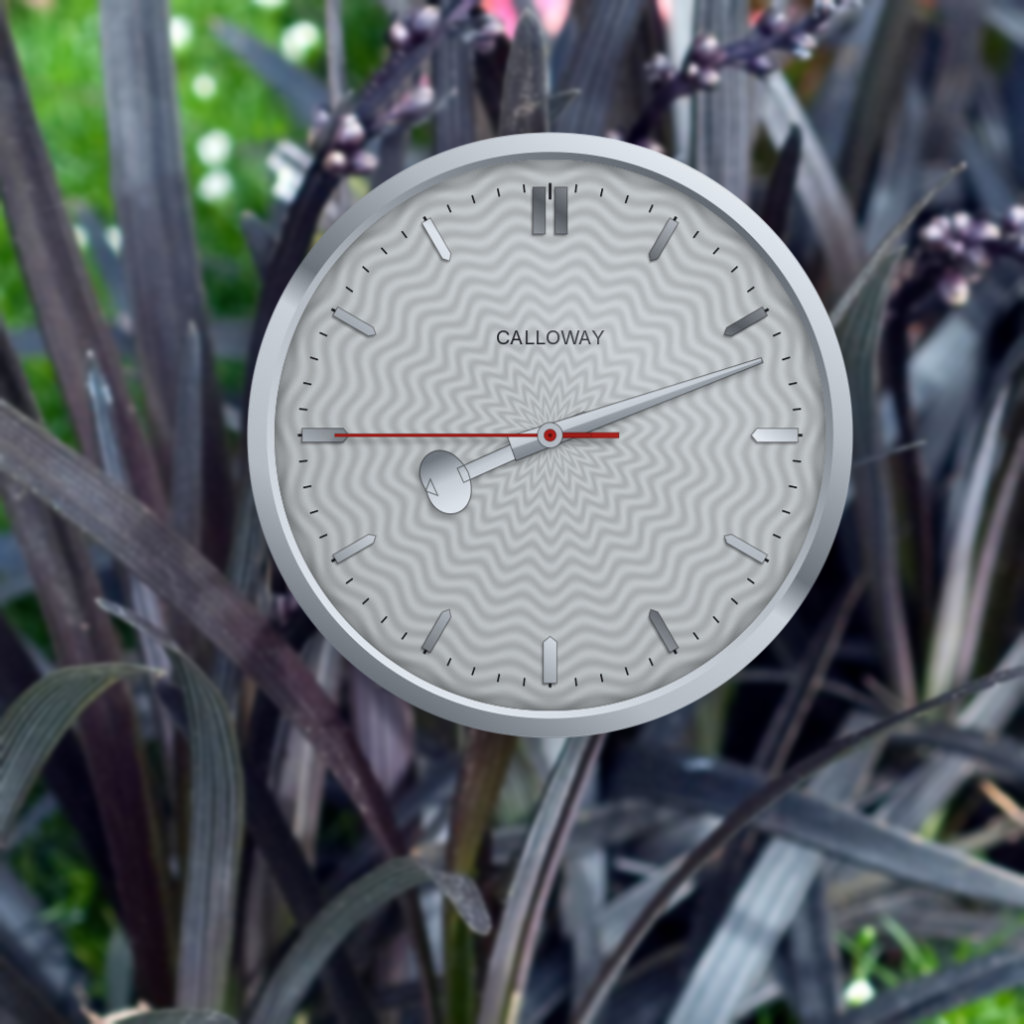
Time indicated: 8:11:45
